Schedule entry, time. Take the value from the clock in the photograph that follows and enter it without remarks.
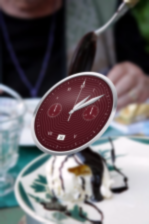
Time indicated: 1:09
